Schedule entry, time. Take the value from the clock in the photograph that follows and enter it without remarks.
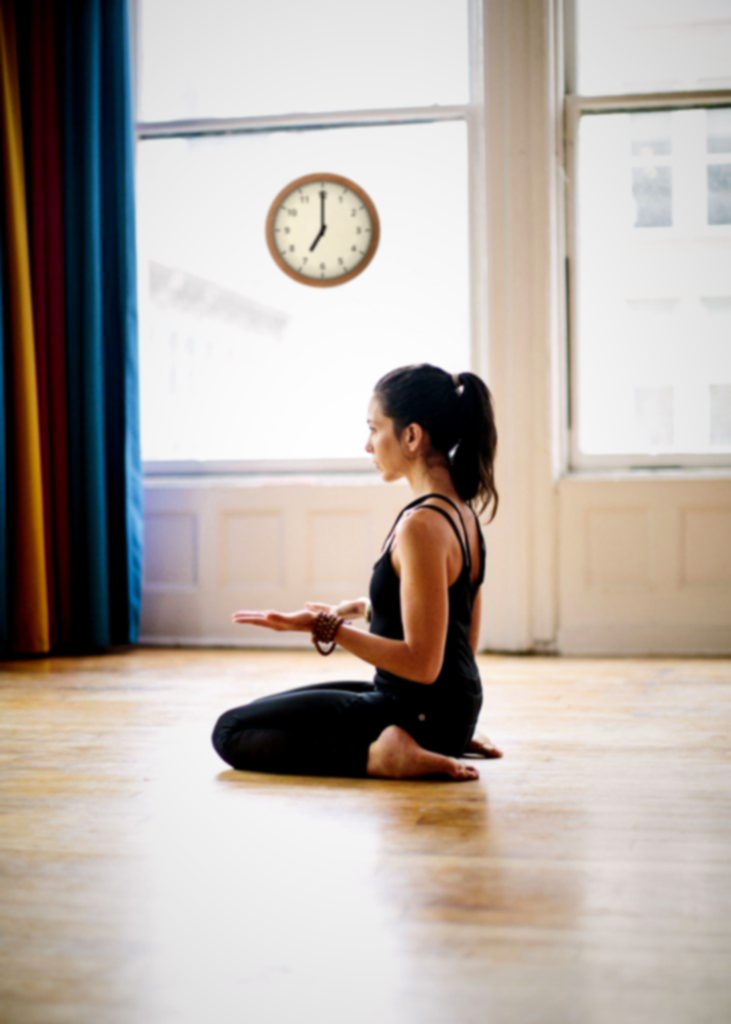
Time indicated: 7:00
